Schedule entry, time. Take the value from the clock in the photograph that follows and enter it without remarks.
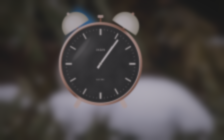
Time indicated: 1:06
